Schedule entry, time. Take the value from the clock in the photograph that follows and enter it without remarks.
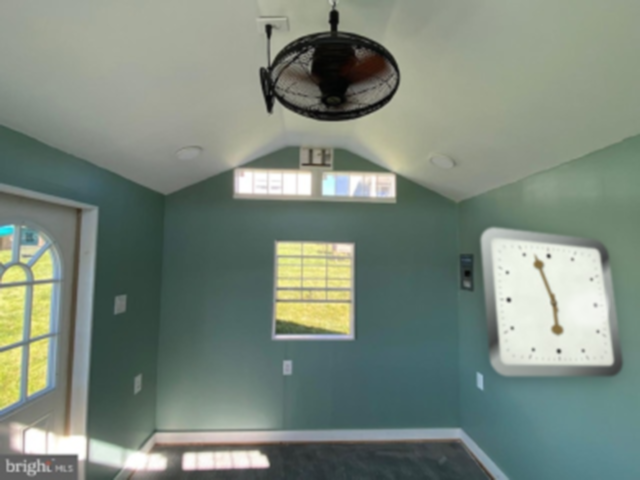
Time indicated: 5:57
